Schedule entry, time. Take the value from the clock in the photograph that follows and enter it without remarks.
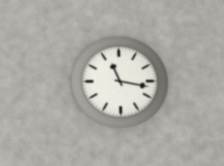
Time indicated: 11:17
